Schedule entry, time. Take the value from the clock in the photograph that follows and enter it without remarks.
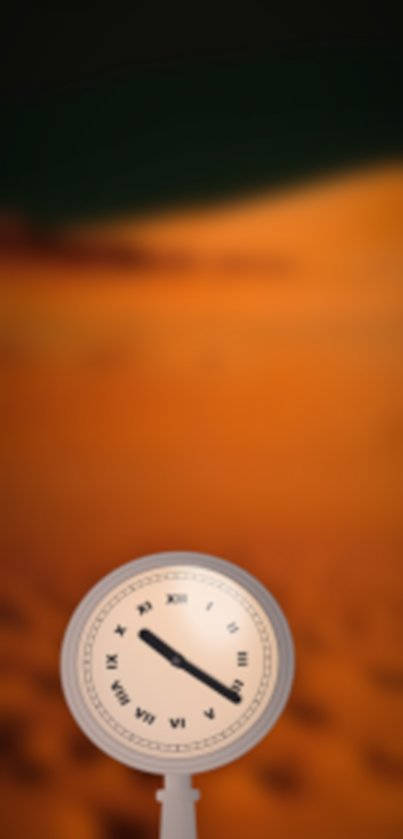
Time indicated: 10:21
